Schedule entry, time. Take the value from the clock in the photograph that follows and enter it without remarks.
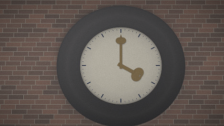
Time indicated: 4:00
